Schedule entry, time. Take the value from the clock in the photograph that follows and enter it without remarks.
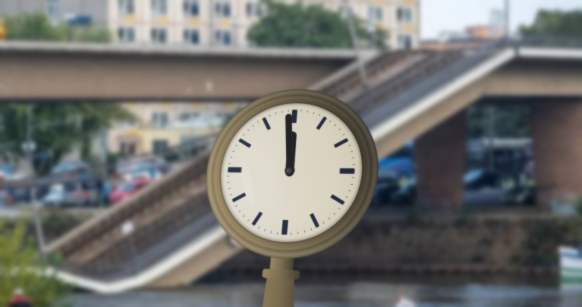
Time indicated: 11:59
